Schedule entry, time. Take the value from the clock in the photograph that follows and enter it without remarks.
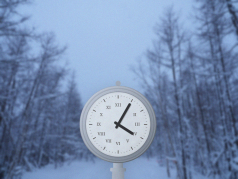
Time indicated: 4:05
